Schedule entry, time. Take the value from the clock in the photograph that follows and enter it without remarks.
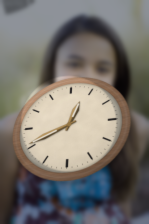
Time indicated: 12:41
